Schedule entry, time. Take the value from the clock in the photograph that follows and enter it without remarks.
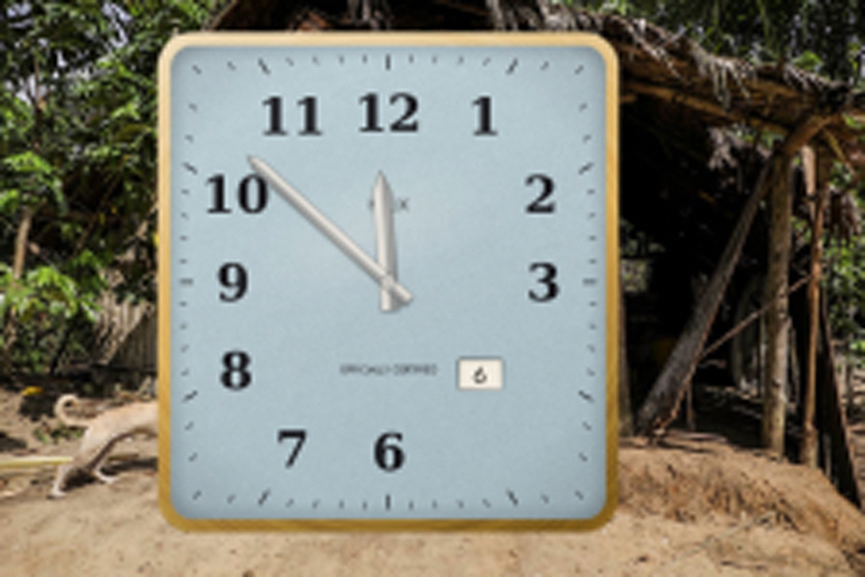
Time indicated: 11:52
